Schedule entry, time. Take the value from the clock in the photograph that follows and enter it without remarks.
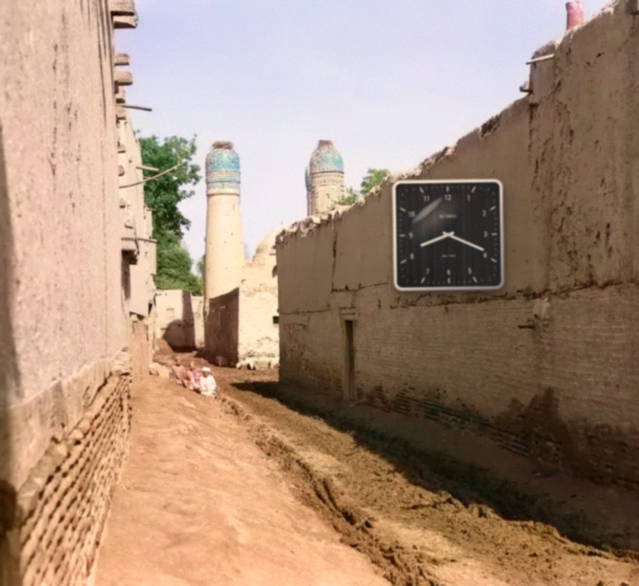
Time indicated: 8:19
